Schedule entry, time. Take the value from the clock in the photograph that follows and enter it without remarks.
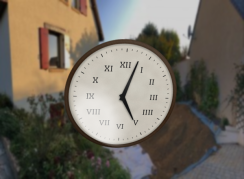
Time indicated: 5:03
